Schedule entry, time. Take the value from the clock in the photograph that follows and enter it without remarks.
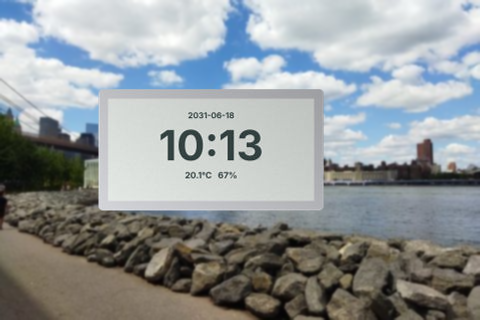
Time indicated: 10:13
